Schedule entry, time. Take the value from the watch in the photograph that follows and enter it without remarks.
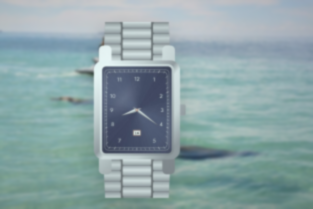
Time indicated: 8:21
